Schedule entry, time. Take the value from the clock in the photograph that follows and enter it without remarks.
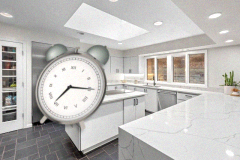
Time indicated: 7:15
